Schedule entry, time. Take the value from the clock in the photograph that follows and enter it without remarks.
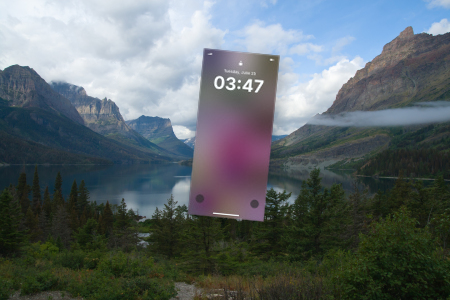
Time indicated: 3:47
